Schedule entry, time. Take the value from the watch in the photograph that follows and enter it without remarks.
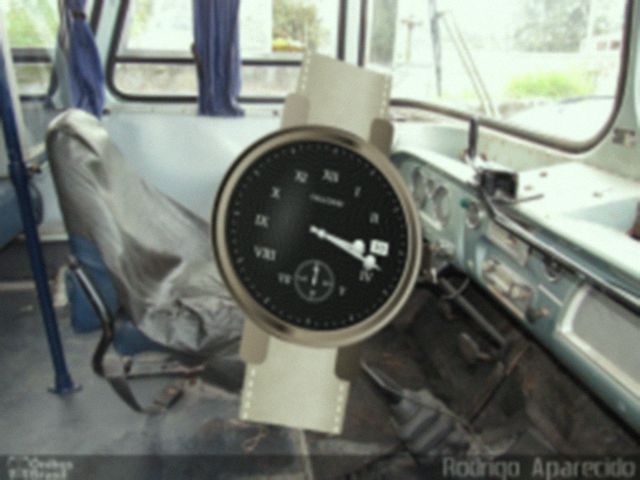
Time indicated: 3:18
